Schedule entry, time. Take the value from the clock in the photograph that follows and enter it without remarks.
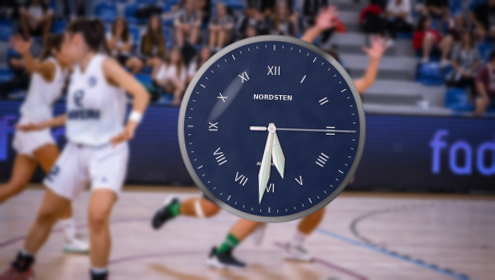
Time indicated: 5:31:15
